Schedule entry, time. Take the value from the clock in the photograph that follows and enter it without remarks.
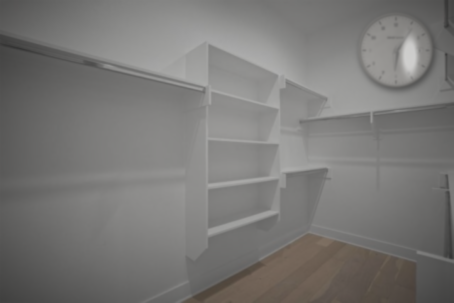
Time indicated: 6:06
